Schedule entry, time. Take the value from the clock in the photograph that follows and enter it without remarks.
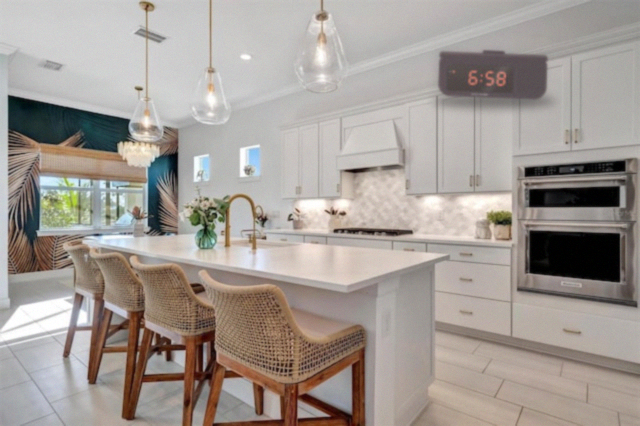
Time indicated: 6:58
